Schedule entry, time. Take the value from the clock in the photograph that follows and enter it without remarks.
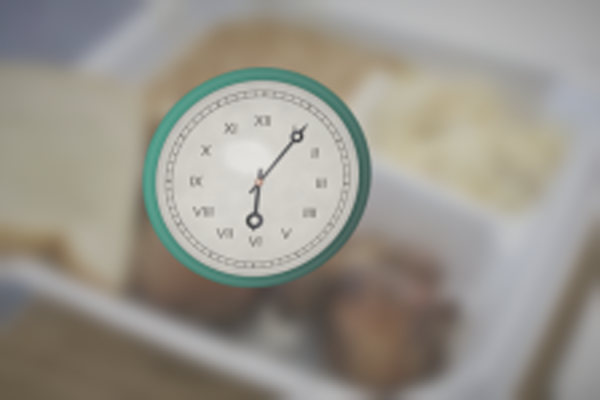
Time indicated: 6:06
